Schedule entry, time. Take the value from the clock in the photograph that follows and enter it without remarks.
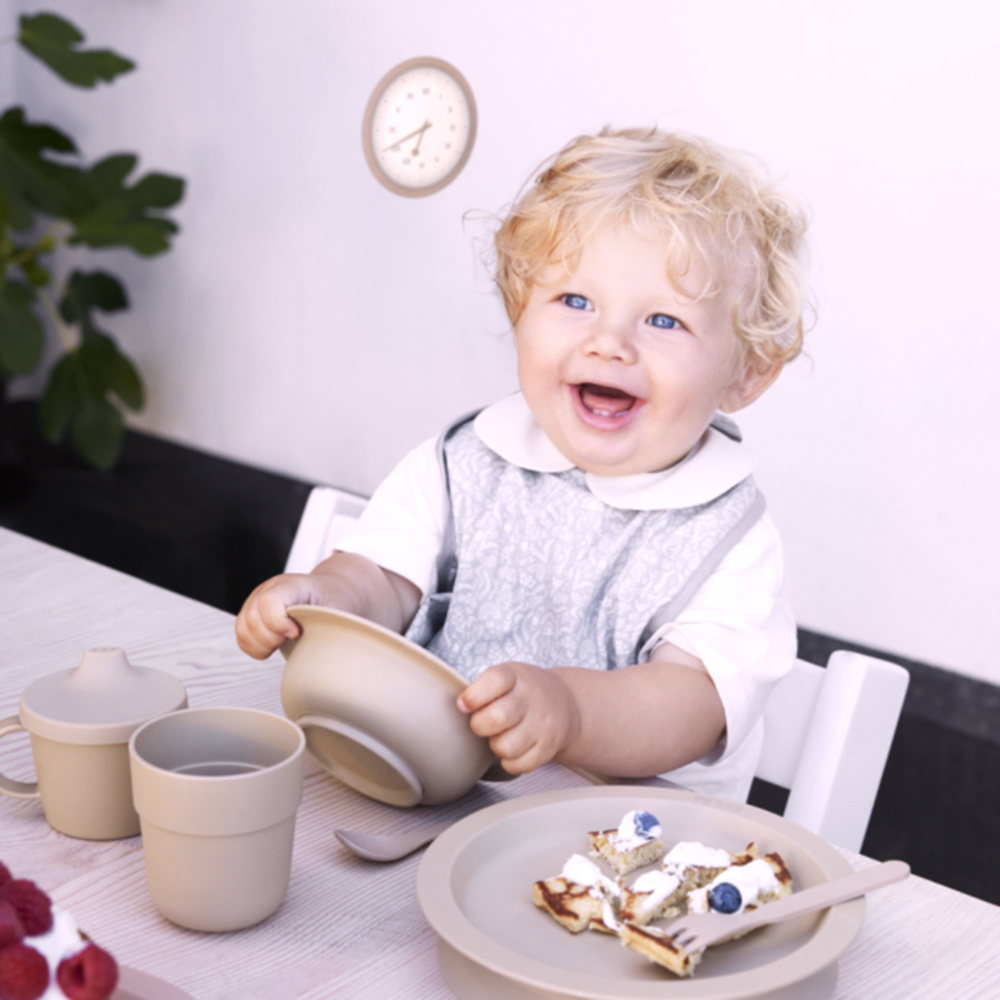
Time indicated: 6:41
